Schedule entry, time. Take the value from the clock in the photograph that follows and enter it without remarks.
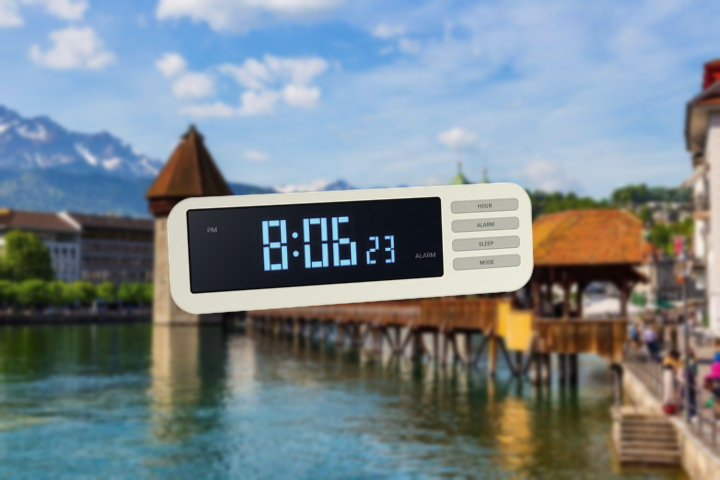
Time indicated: 8:06:23
